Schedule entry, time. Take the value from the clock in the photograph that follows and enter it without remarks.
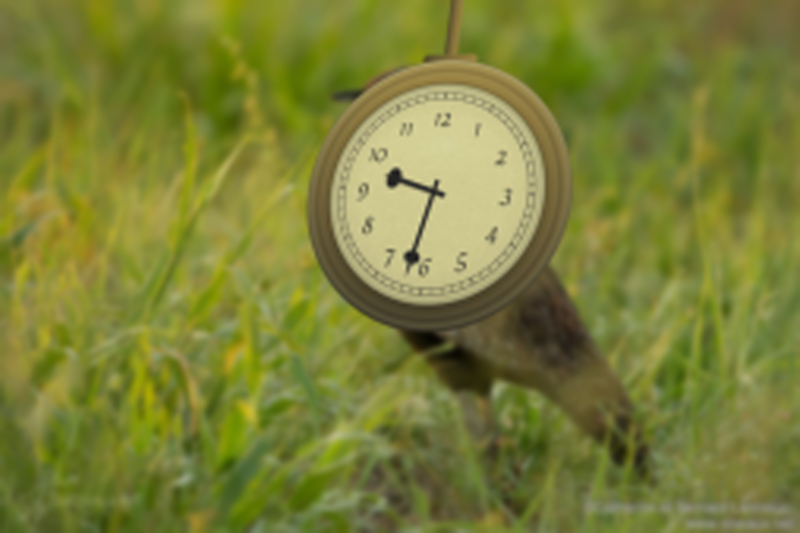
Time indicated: 9:32
